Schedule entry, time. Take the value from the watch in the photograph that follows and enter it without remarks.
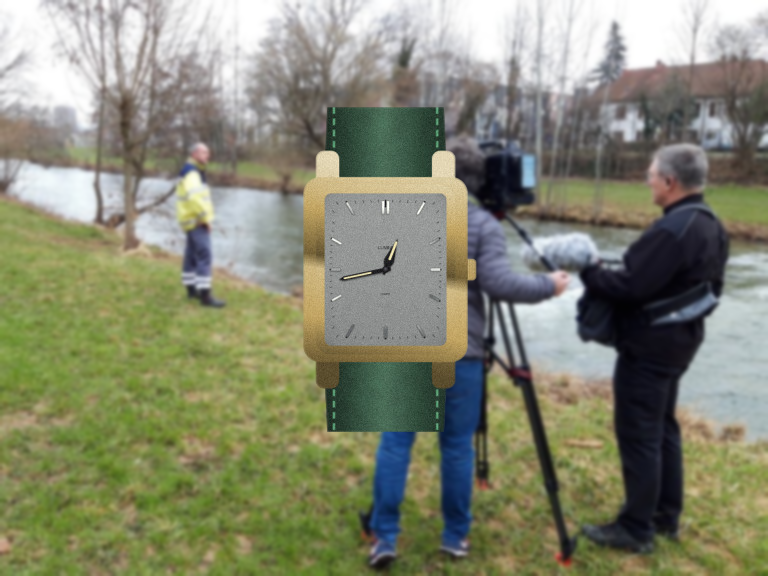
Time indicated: 12:43
